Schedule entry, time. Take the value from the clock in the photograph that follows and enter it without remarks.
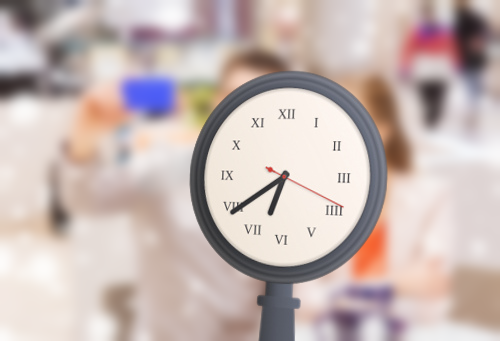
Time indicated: 6:39:19
